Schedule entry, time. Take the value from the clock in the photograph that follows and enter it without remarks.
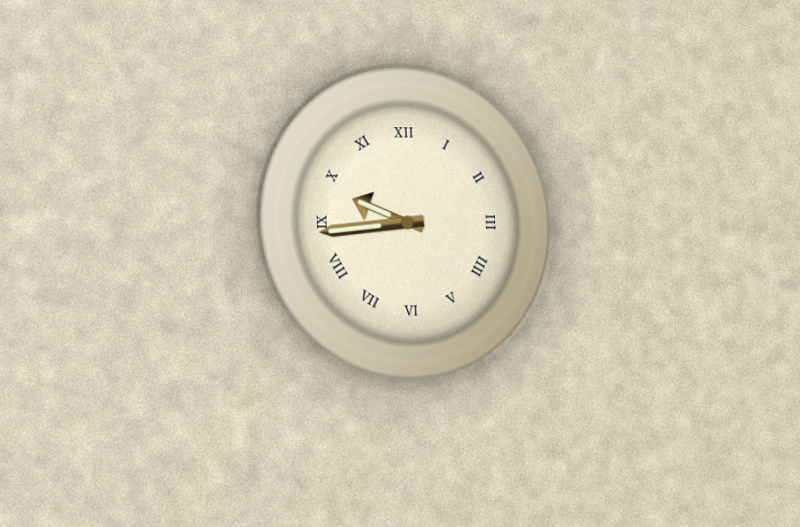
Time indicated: 9:44
